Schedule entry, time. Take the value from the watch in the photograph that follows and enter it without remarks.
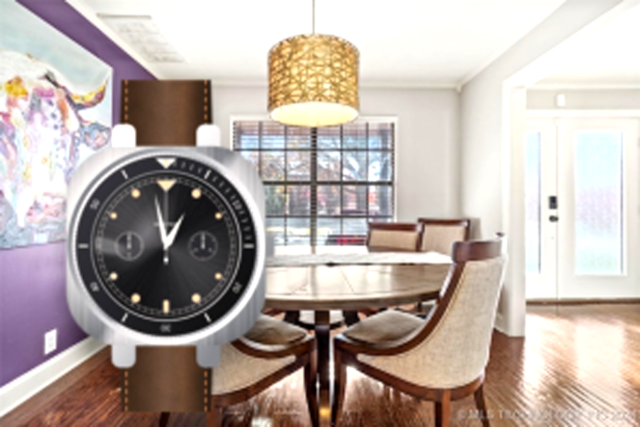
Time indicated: 12:58
